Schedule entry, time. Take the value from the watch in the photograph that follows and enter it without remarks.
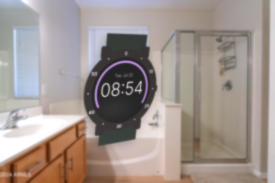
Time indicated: 8:54
